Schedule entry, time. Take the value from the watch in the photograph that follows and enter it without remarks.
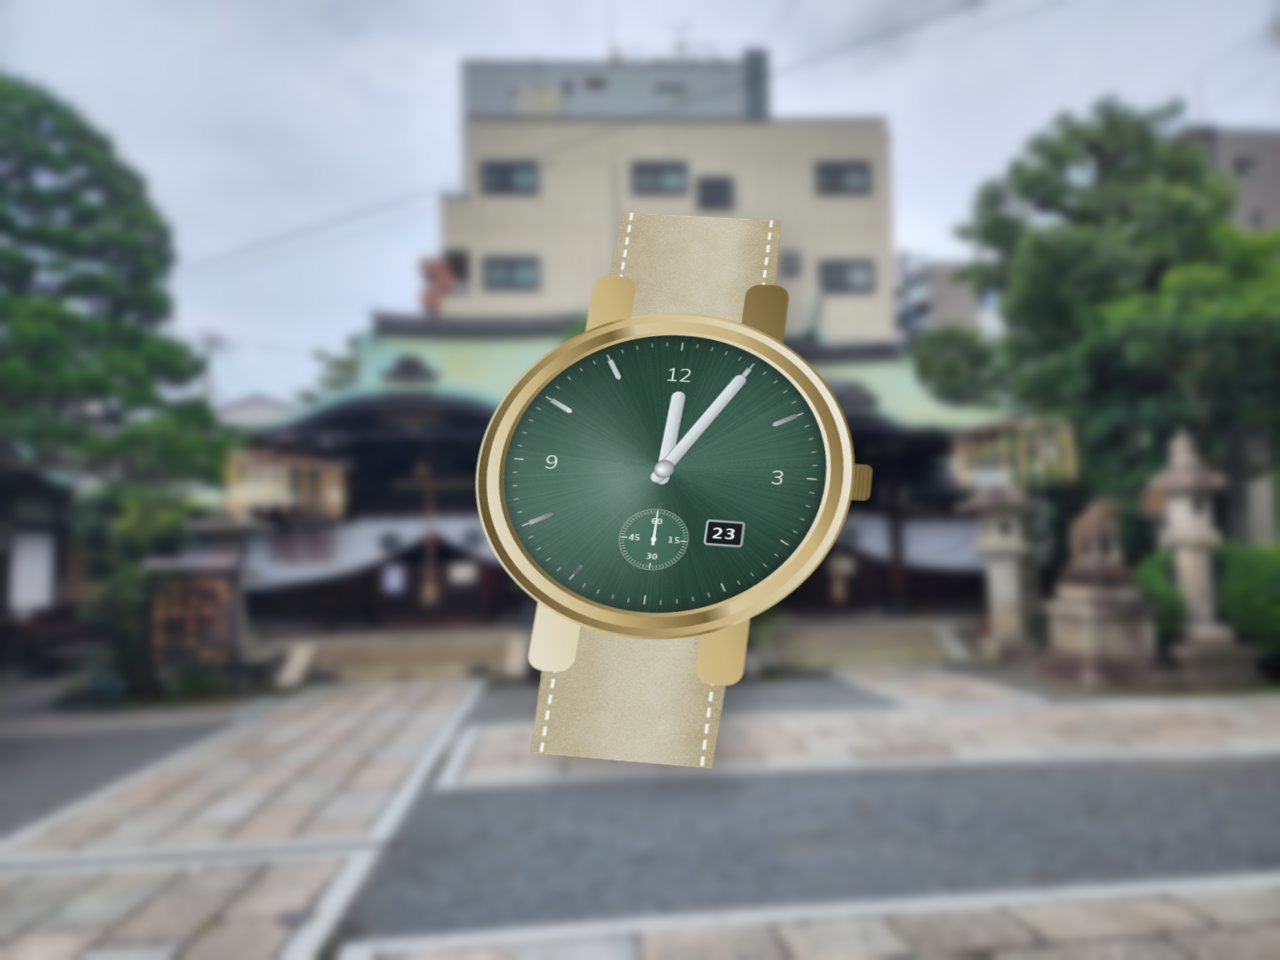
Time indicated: 12:05
